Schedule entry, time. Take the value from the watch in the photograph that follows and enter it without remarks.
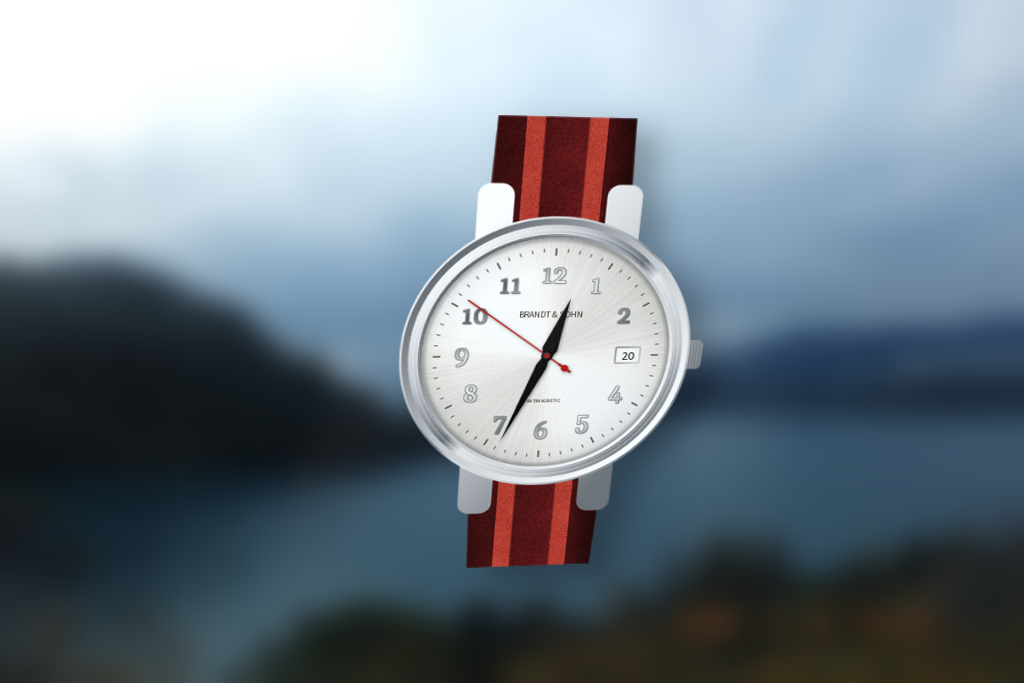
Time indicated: 12:33:51
